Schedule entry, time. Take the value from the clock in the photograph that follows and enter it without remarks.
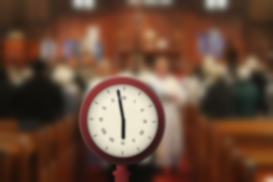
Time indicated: 5:58
